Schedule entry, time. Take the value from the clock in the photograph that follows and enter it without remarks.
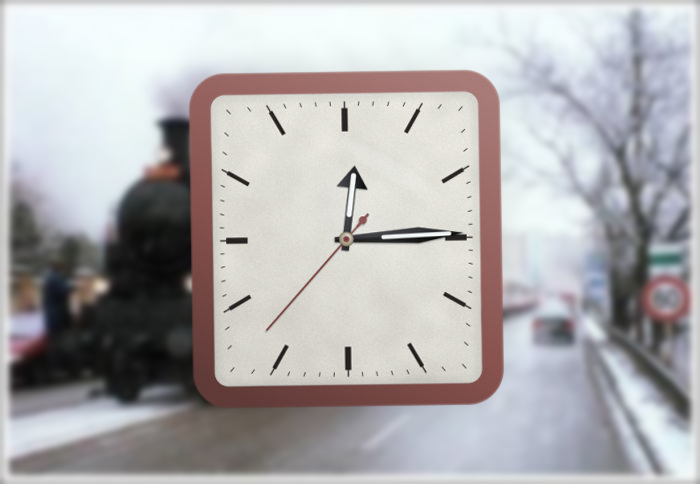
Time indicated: 12:14:37
